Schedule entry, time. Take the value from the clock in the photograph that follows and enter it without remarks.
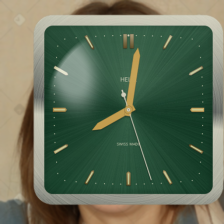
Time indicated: 8:01:27
